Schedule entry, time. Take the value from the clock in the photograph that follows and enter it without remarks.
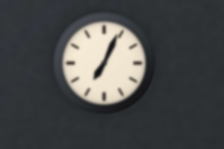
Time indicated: 7:04
